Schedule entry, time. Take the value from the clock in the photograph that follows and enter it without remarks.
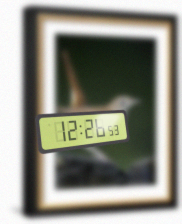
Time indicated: 12:26:53
